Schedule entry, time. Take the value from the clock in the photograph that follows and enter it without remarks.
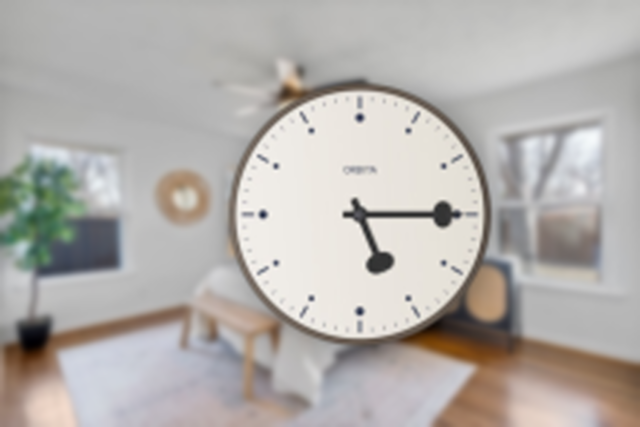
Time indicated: 5:15
